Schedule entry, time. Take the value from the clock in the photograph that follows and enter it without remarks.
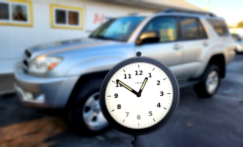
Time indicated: 12:51
